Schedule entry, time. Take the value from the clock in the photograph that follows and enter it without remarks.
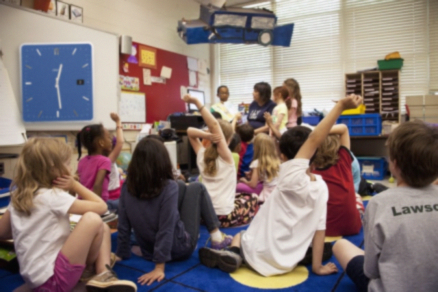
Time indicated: 12:29
